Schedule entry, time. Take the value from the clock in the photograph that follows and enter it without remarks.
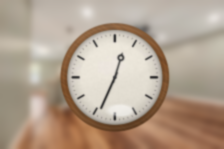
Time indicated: 12:34
